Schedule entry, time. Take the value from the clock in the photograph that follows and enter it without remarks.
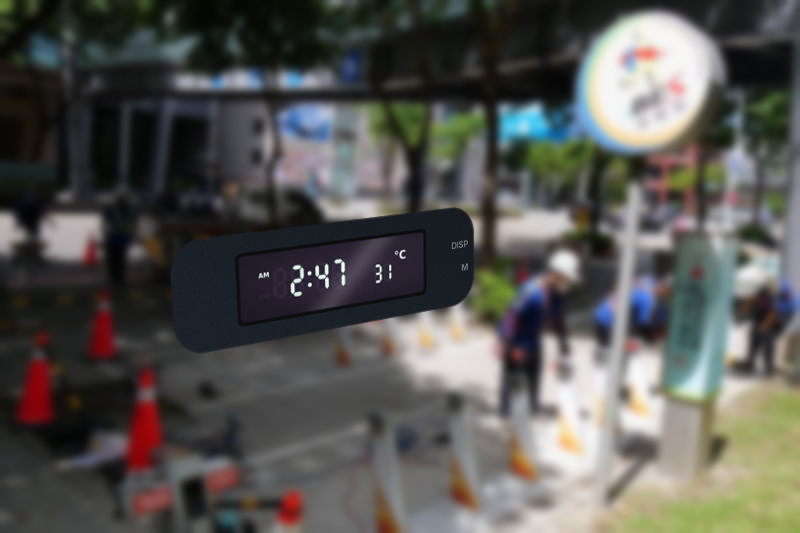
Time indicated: 2:47
